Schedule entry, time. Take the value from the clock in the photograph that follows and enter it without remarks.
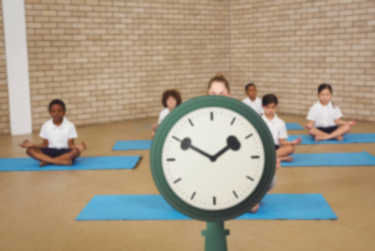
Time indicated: 1:50
